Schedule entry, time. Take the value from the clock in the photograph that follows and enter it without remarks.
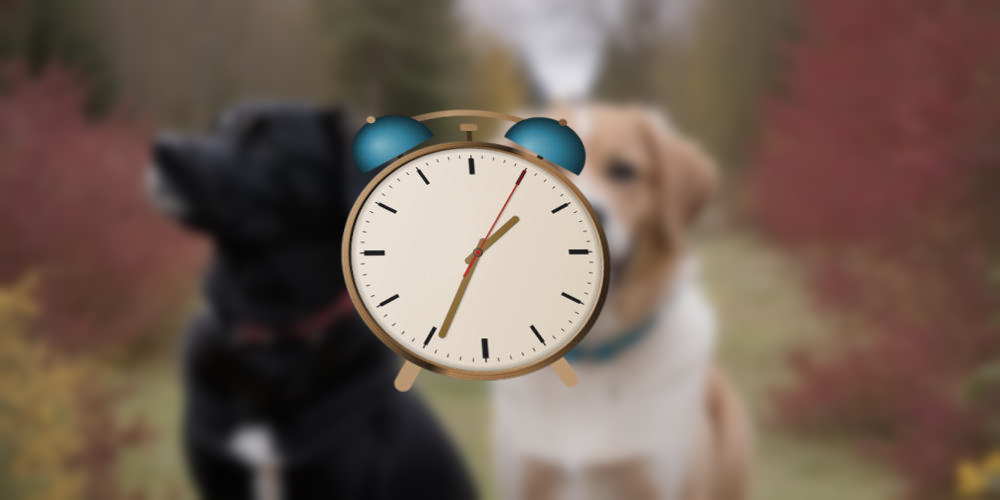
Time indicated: 1:34:05
